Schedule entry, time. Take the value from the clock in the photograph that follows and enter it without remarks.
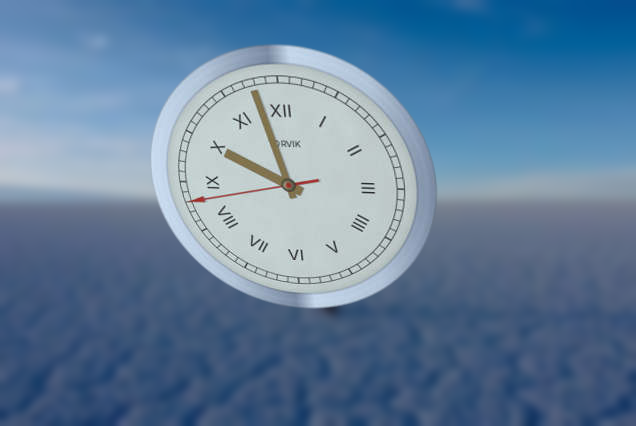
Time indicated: 9:57:43
